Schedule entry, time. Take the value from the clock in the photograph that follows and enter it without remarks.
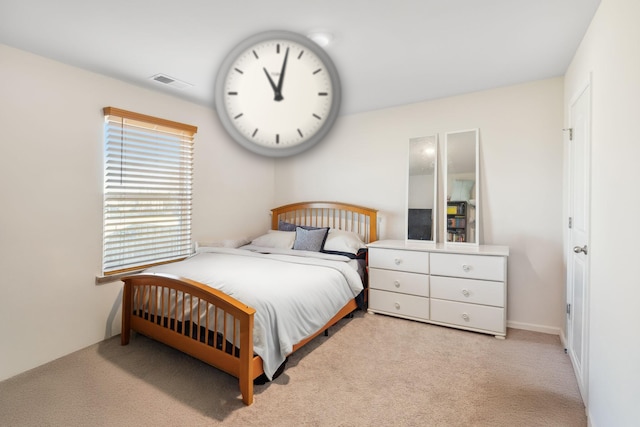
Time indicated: 11:02
